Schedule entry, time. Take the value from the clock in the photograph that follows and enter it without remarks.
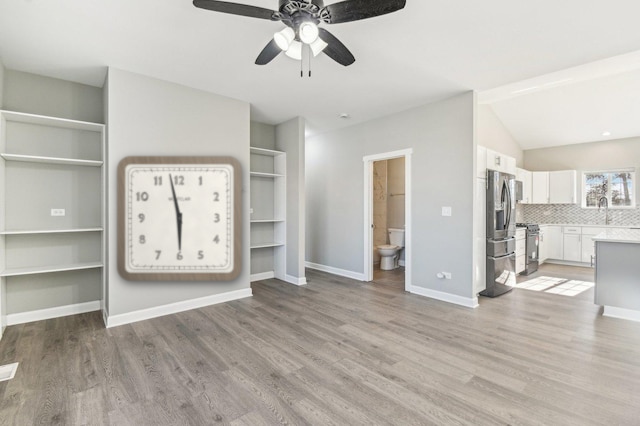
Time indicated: 5:58
